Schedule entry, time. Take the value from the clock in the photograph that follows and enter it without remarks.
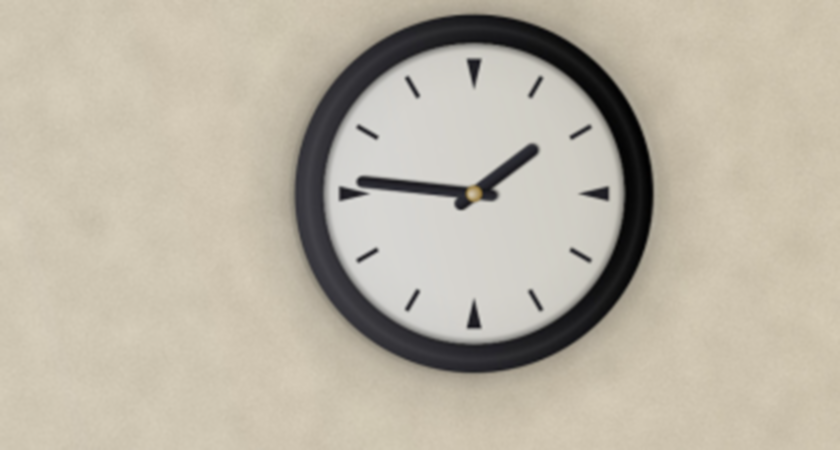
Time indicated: 1:46
